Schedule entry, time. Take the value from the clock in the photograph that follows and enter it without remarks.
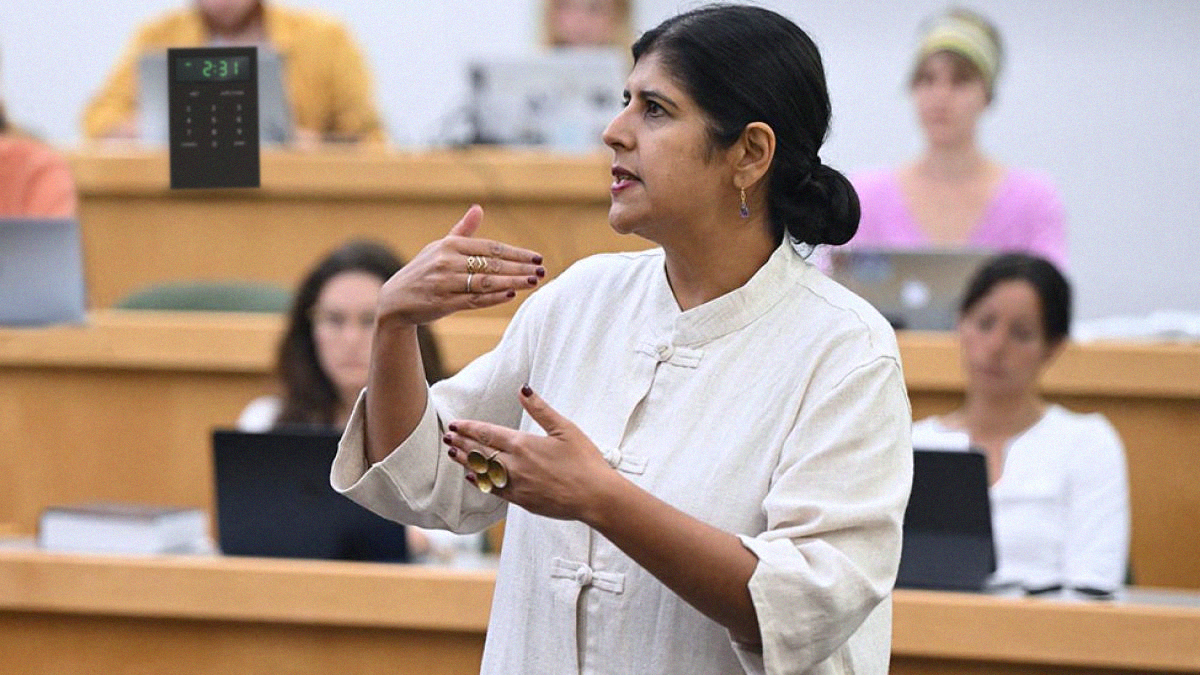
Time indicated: 2:31
